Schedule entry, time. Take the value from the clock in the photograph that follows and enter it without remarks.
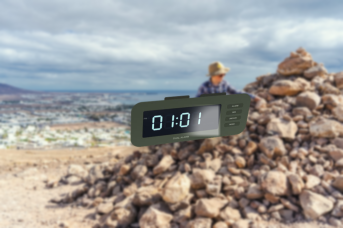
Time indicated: 1:01
